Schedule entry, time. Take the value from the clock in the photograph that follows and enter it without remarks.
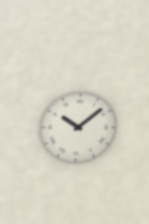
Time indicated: 10:08
